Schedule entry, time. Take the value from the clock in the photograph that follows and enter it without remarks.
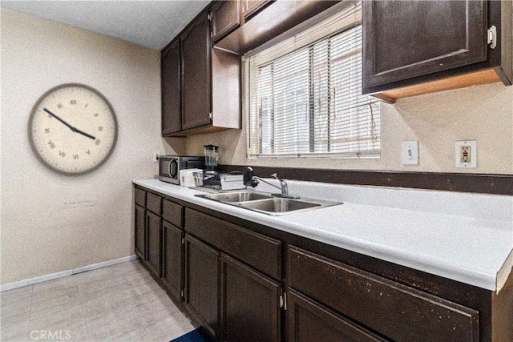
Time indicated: 3:51
